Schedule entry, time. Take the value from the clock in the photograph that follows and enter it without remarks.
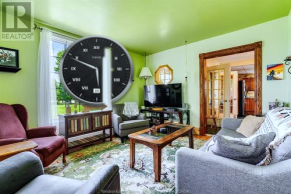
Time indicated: 5:49
